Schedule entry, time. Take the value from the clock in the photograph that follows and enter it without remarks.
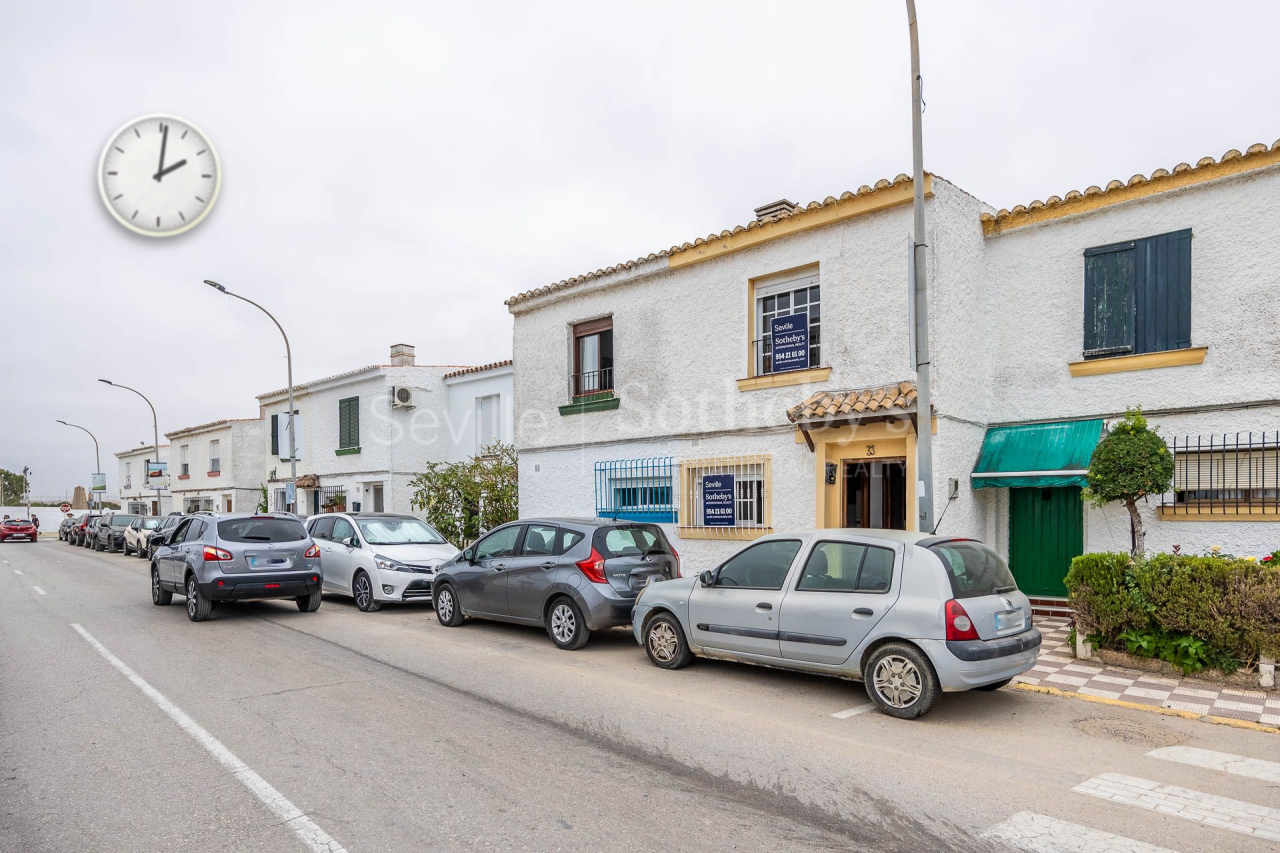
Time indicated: 2:01
